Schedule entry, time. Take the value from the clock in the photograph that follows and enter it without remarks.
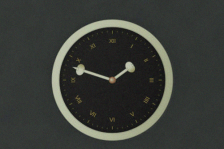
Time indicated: 1:48
